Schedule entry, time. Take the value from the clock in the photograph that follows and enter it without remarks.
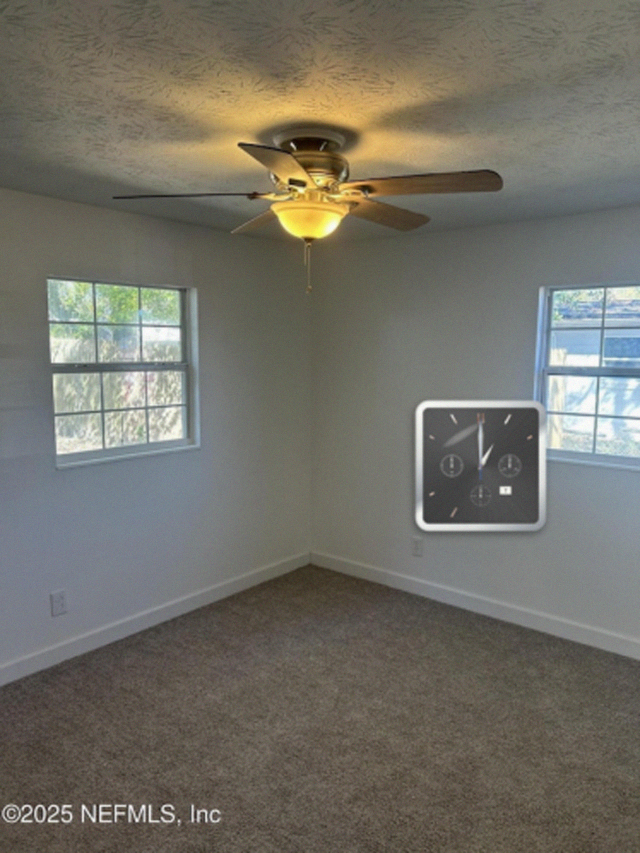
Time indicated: 1:00
